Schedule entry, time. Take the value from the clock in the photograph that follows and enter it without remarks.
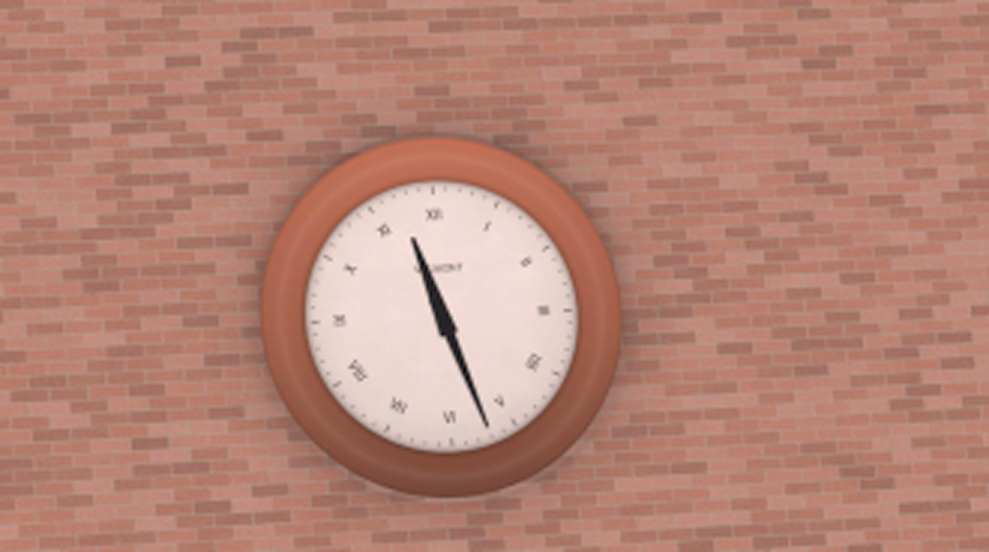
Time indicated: 11:27
